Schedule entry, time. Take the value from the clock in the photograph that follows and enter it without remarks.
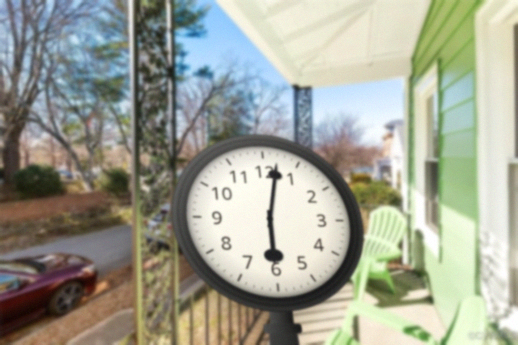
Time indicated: 6:02
